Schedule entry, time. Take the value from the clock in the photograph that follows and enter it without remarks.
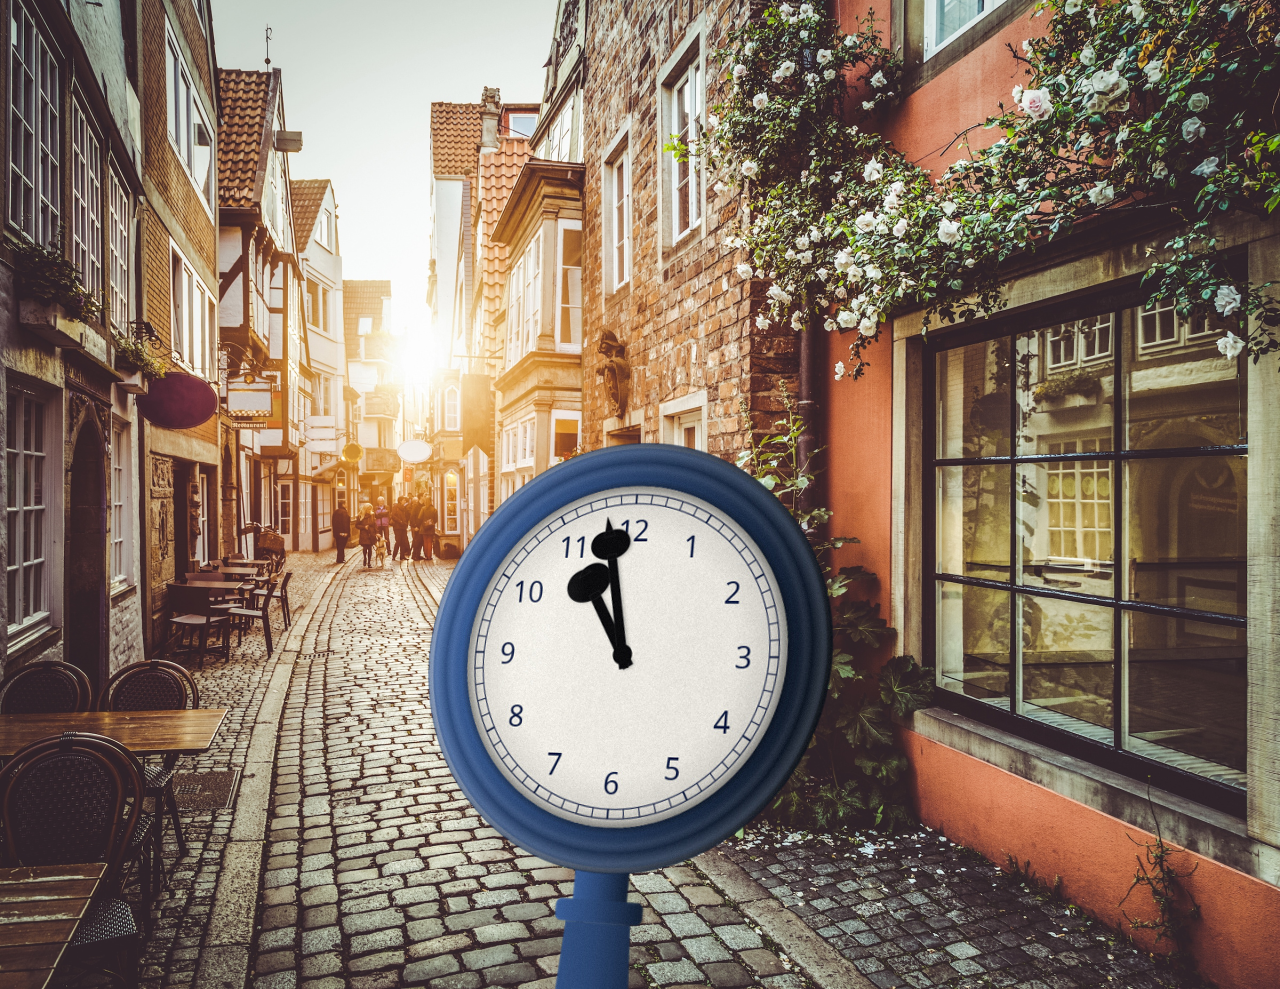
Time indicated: 10:58
